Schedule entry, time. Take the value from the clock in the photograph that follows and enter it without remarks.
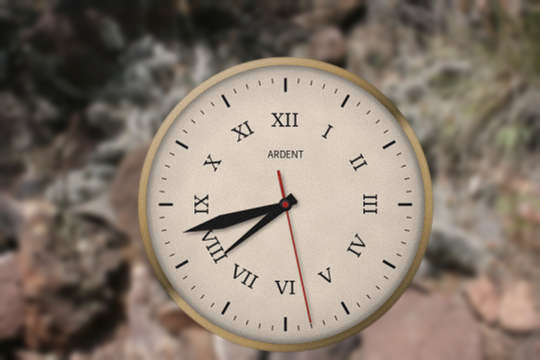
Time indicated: 7:42:28
